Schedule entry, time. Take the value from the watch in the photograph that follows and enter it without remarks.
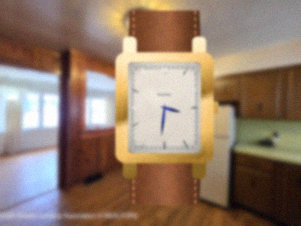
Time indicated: 3:31
